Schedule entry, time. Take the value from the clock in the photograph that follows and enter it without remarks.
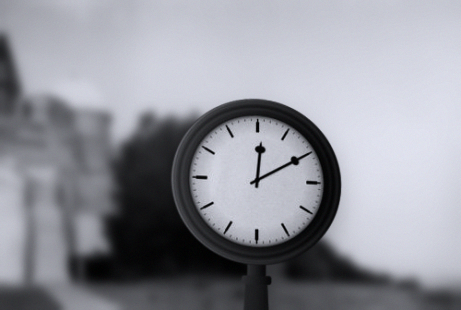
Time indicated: 12:10
